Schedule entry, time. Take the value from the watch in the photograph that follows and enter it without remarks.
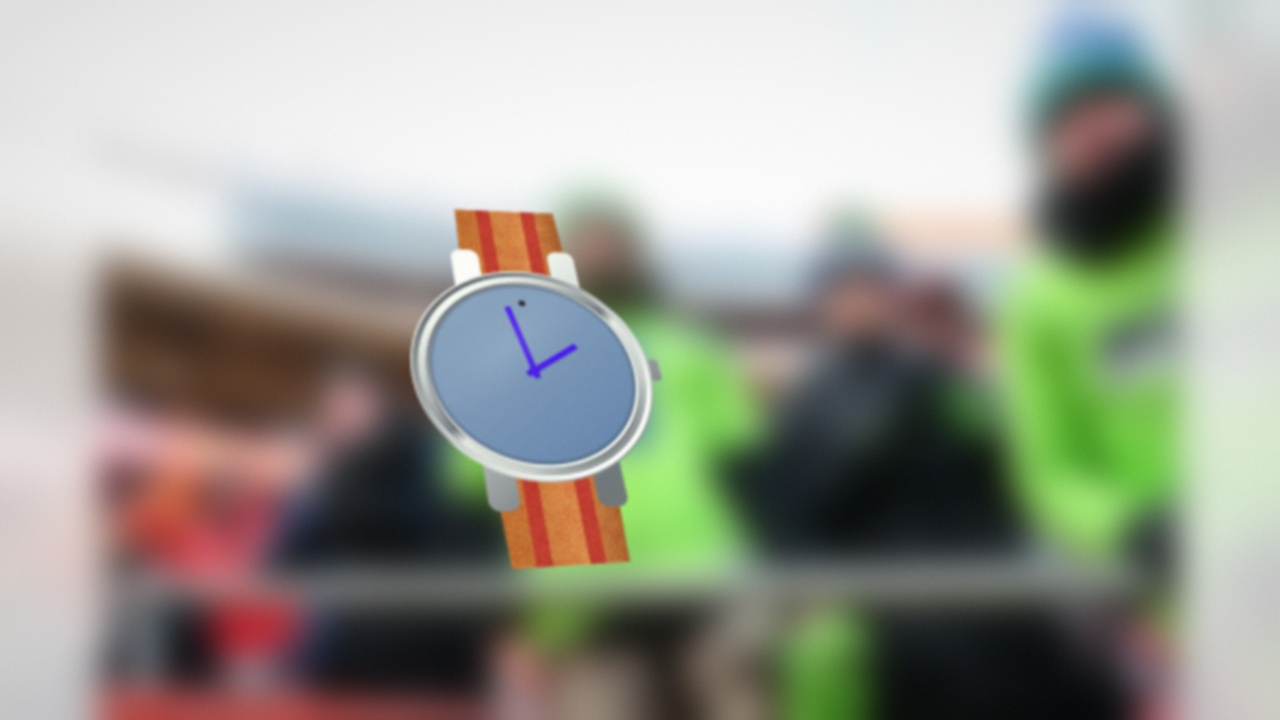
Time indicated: 1:58
